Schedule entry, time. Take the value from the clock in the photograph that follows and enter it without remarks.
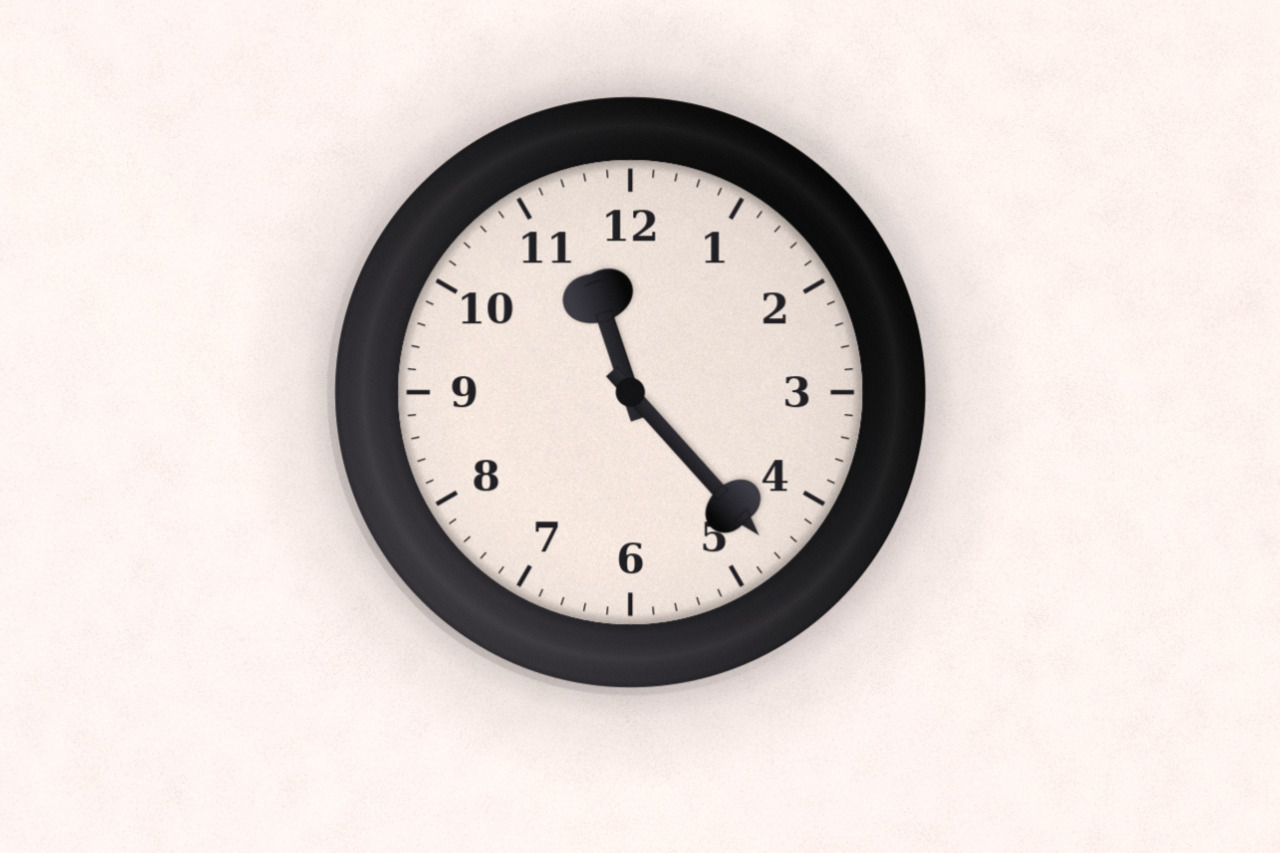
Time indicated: 11:23
